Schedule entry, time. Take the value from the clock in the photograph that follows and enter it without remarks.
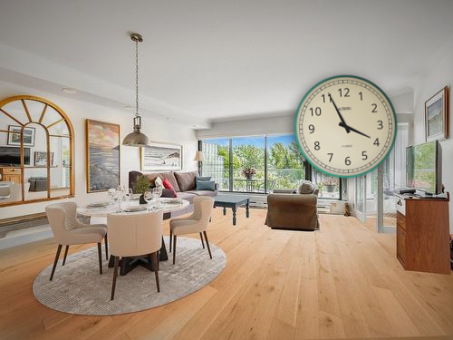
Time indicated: 3:56
